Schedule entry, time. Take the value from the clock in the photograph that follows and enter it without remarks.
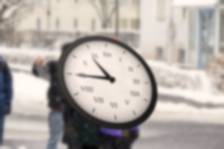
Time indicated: 10:45
